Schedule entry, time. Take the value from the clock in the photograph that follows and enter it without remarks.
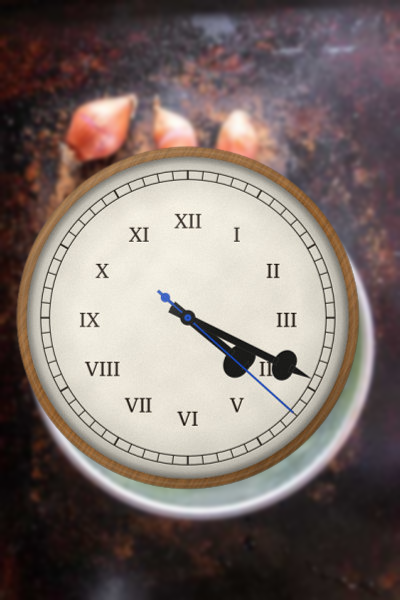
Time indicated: 4:19:22
